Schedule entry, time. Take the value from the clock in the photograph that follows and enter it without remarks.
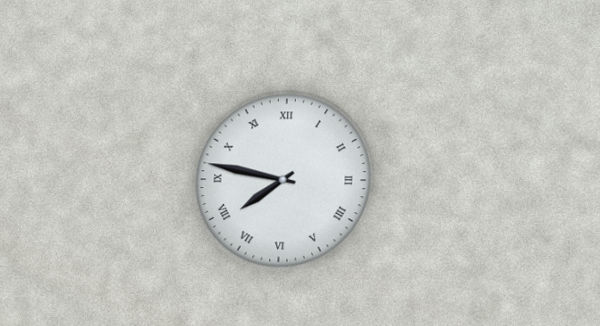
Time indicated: 7:47
